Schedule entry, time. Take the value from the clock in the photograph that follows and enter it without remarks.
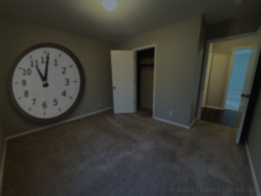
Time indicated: 11:01
